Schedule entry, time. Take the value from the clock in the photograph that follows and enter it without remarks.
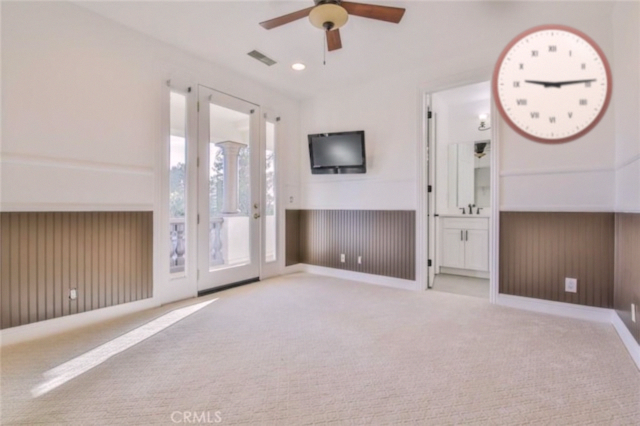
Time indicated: 9:14
